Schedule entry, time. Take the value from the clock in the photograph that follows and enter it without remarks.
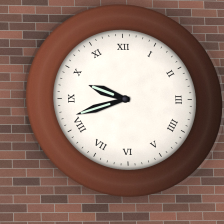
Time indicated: 9:42
